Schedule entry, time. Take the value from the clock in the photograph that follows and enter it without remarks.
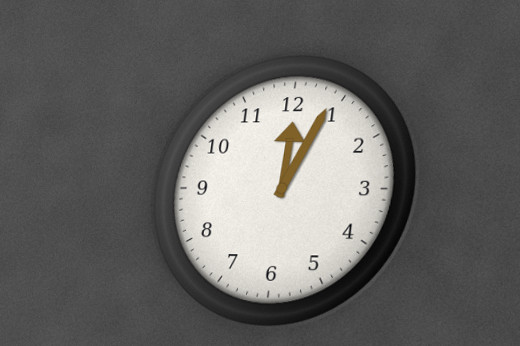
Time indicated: 12:04
